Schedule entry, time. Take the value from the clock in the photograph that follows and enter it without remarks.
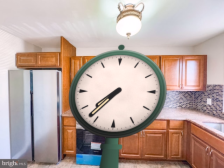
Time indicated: 7:37
